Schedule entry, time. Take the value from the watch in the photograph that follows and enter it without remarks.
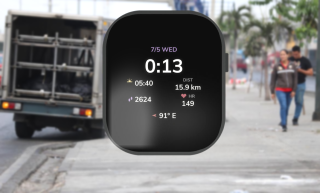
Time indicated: 0:13
